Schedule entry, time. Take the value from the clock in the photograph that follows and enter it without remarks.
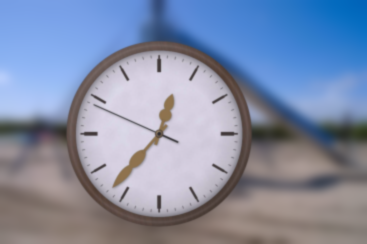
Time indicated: 12:36:49
